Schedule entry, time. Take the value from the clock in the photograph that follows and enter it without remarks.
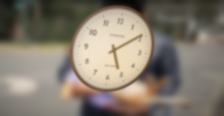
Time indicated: 5:09
